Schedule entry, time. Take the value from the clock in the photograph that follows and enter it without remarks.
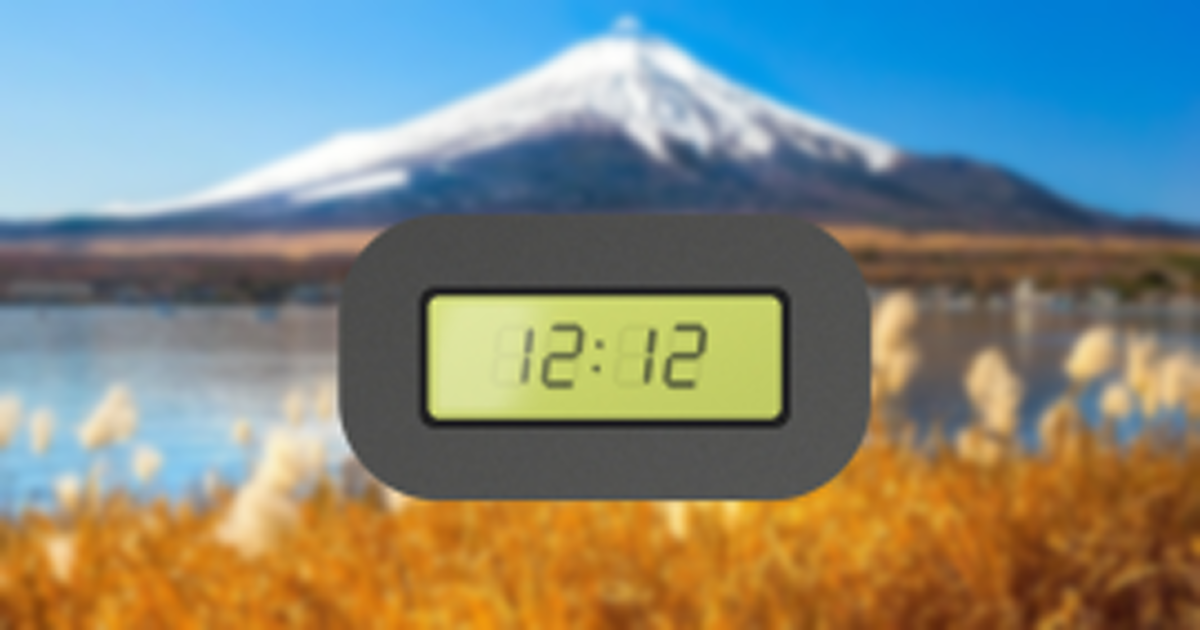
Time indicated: 12:12
